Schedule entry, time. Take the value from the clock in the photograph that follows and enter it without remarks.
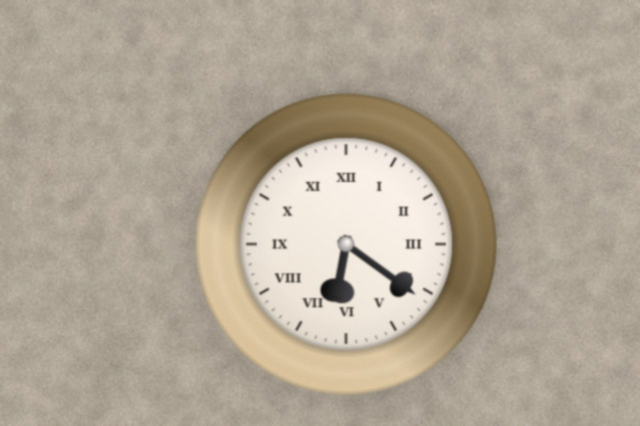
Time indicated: 6:21
